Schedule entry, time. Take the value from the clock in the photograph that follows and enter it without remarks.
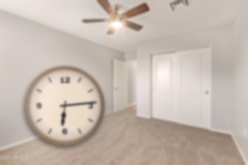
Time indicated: 6:14
